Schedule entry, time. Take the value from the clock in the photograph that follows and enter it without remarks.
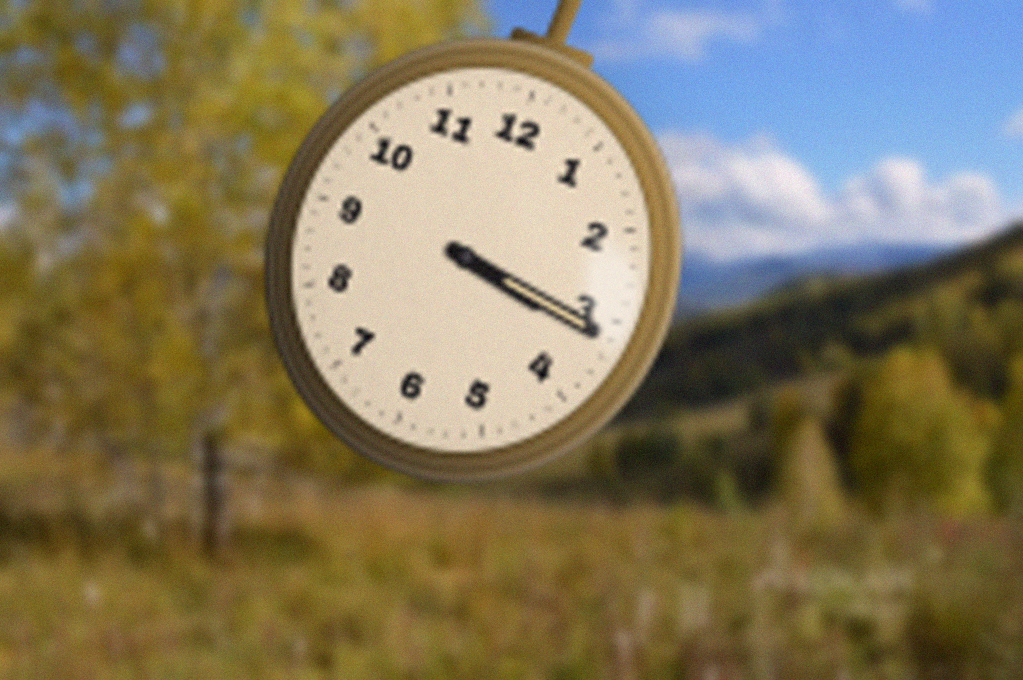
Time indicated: 3:16
